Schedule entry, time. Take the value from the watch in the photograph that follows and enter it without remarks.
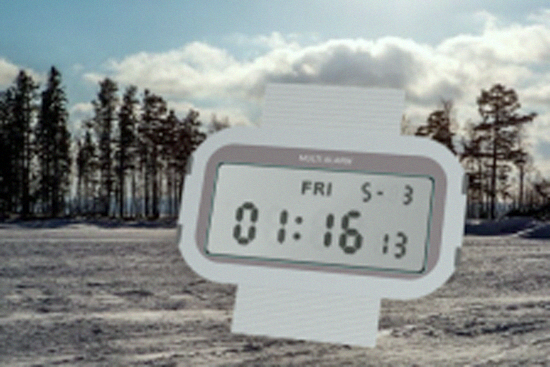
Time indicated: 1:16:13
